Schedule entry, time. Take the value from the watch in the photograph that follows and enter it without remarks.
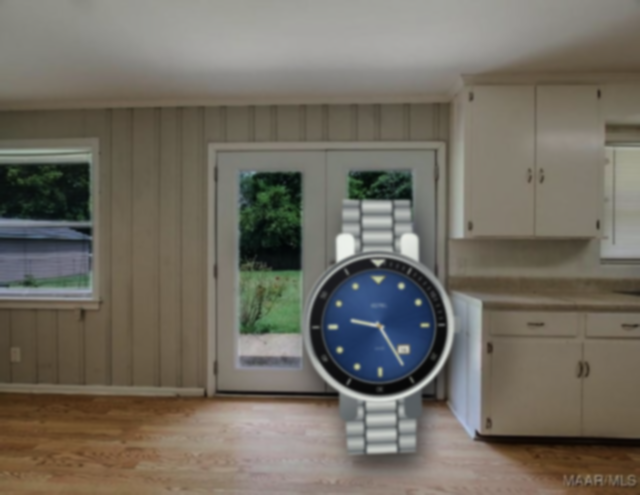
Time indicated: 9:25
